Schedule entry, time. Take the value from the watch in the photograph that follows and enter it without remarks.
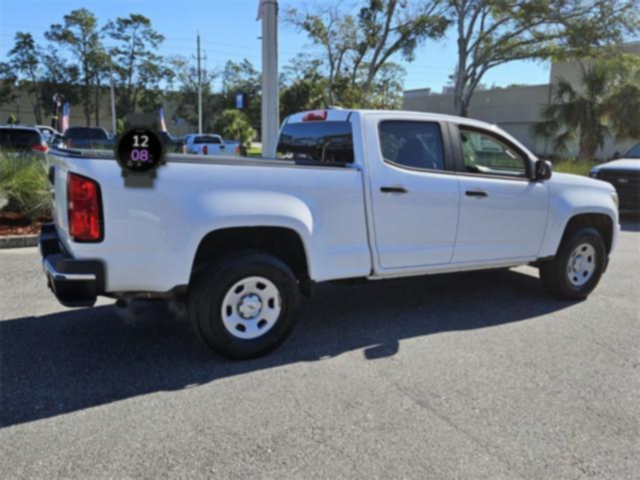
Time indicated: 12:08
